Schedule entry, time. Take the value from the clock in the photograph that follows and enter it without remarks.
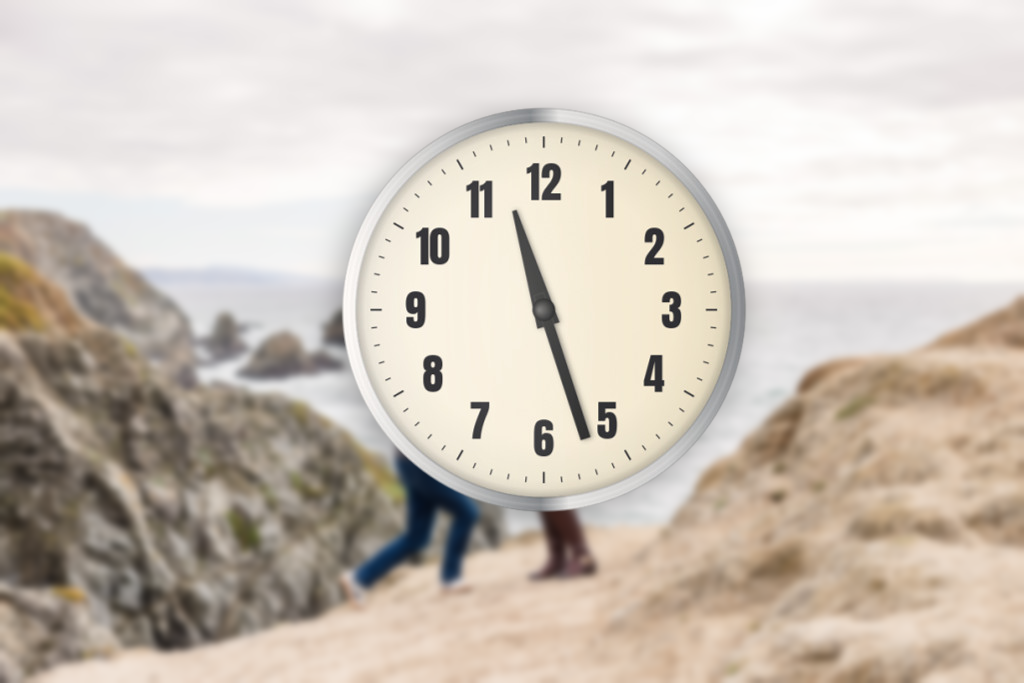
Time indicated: 11:27
